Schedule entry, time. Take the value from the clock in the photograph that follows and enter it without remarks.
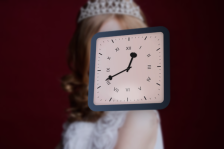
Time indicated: 12:41
